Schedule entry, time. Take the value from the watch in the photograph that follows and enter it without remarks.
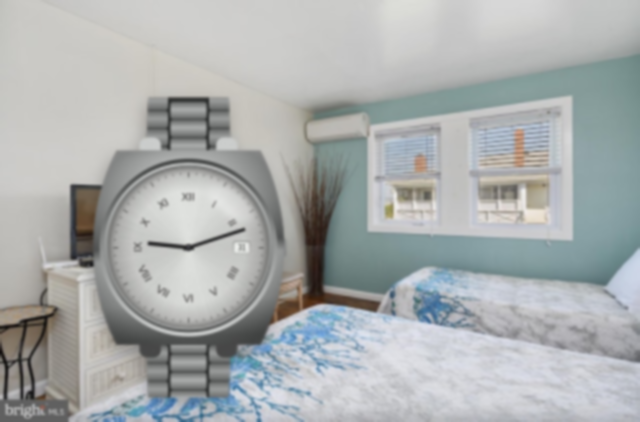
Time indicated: 9:12
